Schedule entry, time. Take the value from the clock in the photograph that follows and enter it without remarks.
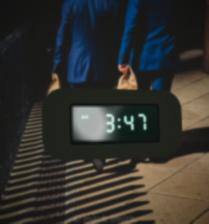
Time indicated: 3:47
